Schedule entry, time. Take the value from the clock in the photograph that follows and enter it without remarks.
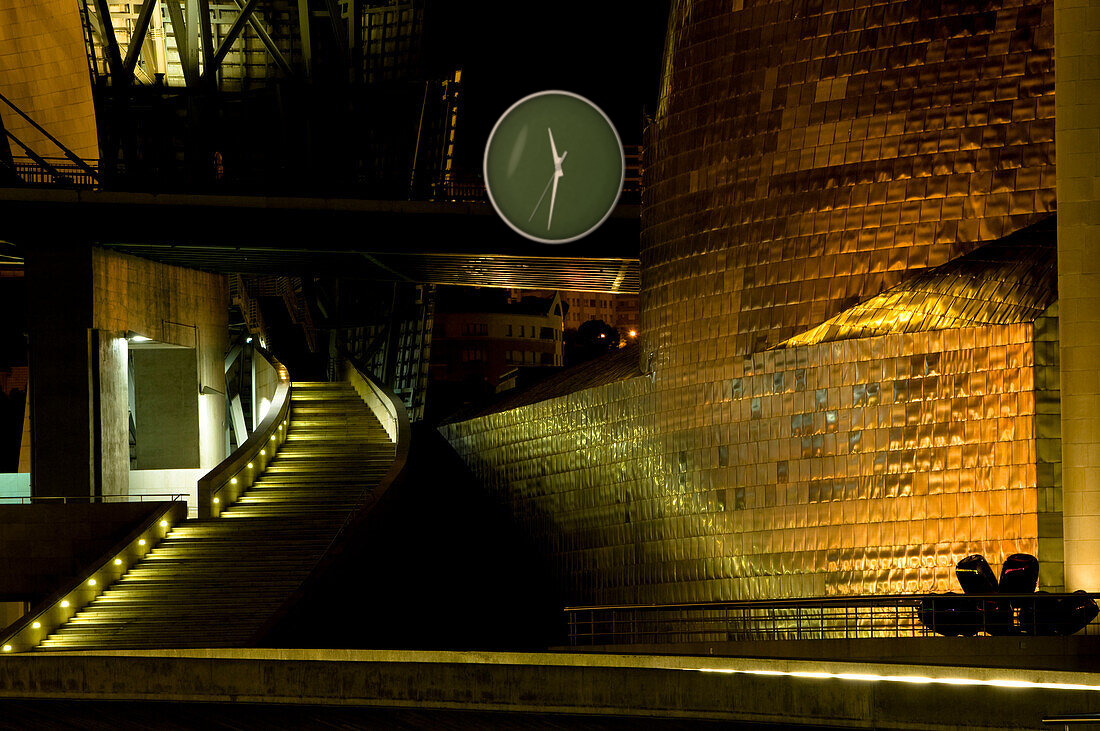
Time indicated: 11:31:35
